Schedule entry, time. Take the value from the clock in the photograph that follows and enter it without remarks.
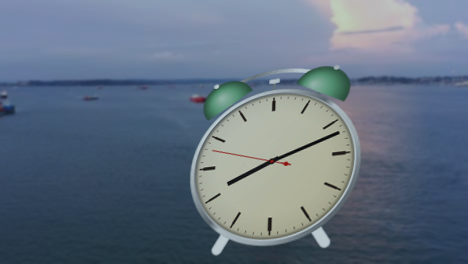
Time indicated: 8:11:48
